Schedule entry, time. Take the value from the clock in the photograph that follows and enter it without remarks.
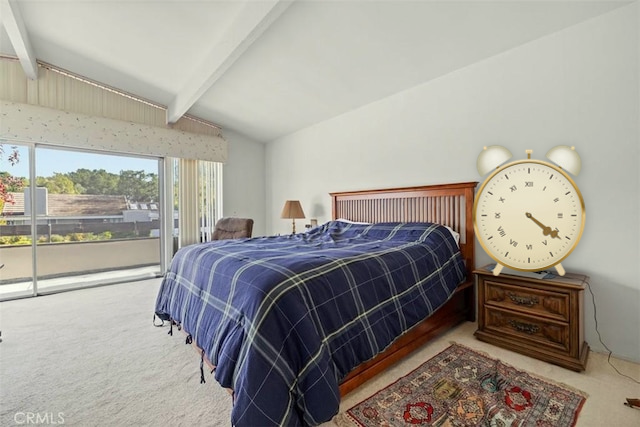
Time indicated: 4:21
